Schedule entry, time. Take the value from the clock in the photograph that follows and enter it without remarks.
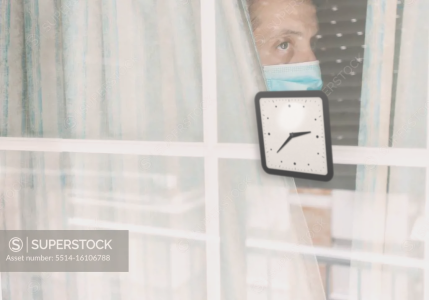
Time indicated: 2:38
